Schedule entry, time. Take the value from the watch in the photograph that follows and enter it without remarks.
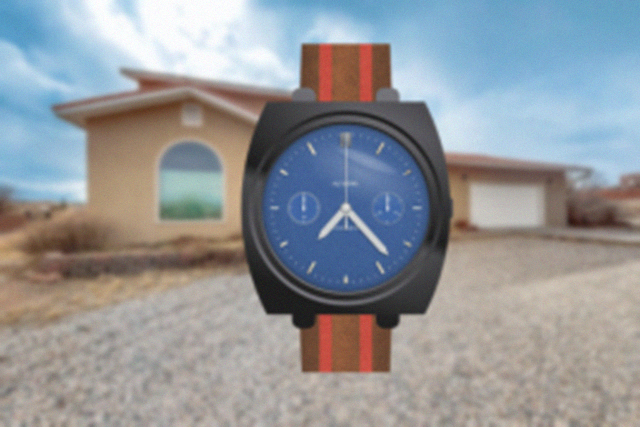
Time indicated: 7:23
